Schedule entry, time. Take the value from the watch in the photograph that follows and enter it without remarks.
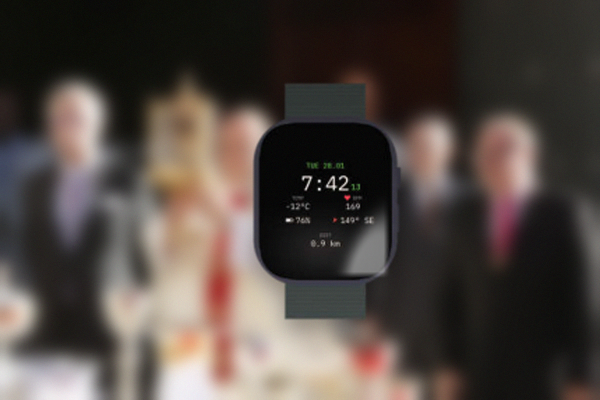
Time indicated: 7:42
